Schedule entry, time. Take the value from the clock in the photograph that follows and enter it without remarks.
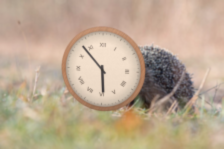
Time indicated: 5:53
